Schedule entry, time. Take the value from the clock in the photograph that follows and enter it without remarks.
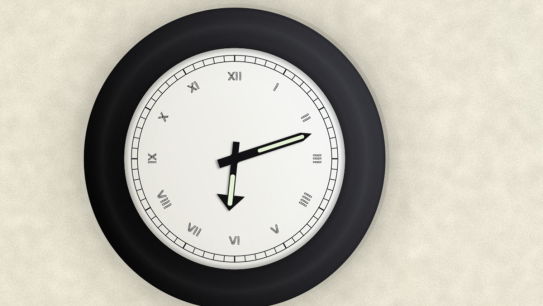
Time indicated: 6:12
